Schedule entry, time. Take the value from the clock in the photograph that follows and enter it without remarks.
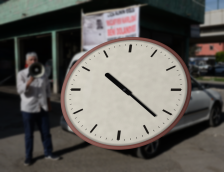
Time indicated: 10:22
